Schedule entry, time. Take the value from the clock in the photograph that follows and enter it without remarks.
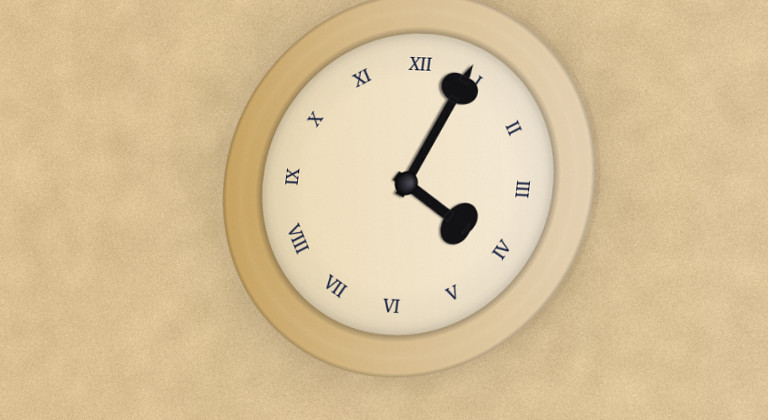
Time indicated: 4:04
